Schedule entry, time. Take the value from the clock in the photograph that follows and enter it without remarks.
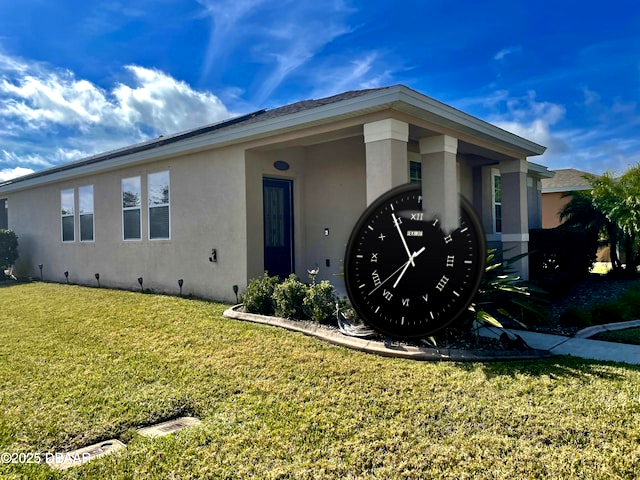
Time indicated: 6:54:38
